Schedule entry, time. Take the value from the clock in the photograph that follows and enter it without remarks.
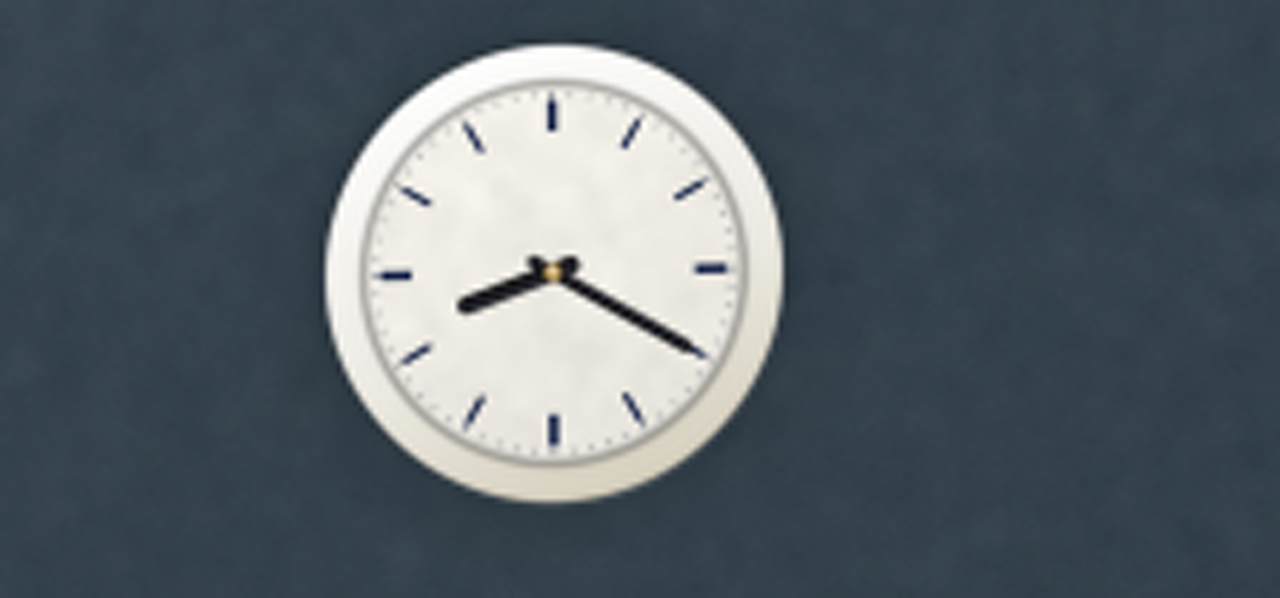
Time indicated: 8:20
